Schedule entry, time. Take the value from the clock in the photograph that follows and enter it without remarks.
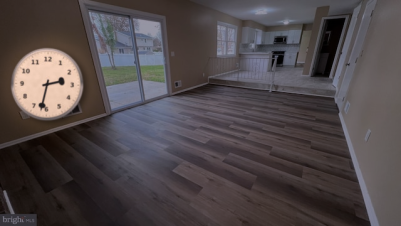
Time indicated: 2:32
